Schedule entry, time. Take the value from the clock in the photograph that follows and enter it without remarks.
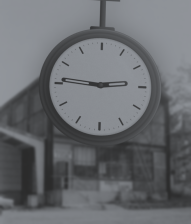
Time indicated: 2:46
